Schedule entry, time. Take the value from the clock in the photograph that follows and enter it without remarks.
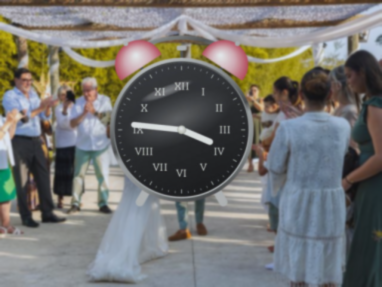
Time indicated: 3:46
